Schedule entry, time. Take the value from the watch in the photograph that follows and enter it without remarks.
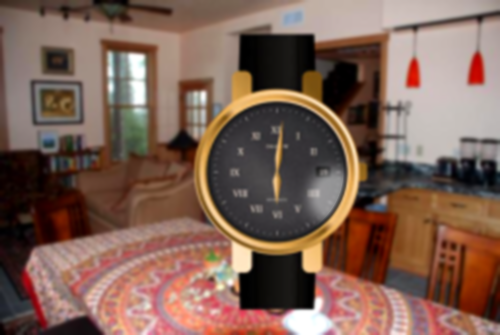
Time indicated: 6:01
